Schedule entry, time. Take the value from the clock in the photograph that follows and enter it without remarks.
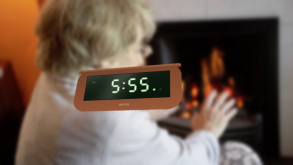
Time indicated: 5:55
